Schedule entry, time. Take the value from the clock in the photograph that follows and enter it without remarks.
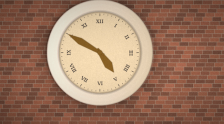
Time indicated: 4:50
